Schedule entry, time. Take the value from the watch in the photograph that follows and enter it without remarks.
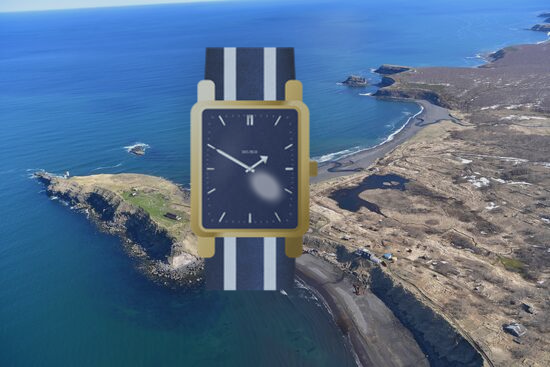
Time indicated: 1:50
